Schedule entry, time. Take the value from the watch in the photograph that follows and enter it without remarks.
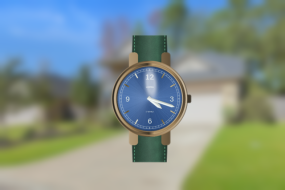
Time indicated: 4:18
